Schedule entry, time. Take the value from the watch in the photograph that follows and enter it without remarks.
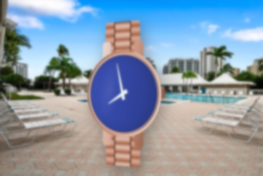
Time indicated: 7:58
